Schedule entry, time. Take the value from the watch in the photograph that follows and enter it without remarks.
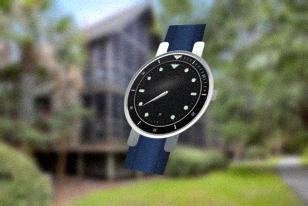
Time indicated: 7:39
